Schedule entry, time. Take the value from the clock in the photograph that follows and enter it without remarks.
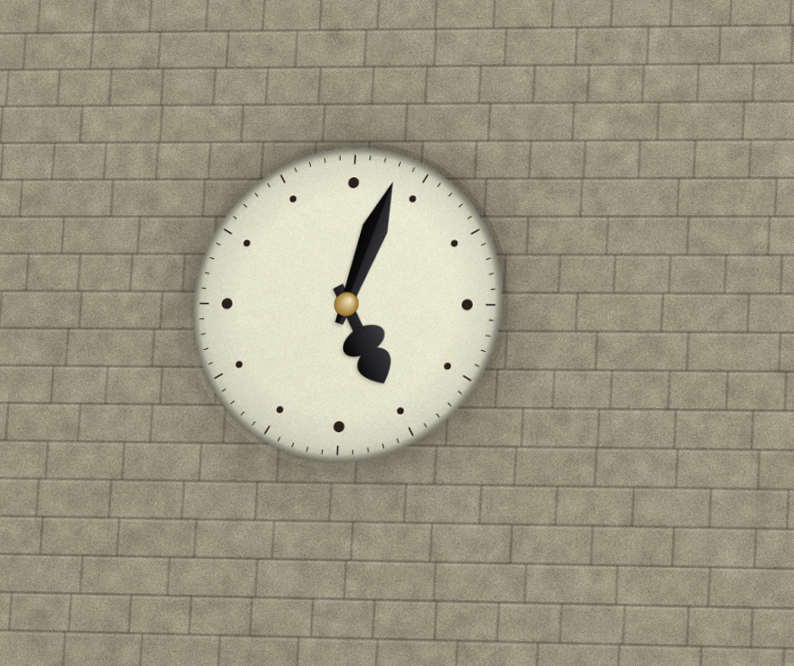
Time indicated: 5:03
